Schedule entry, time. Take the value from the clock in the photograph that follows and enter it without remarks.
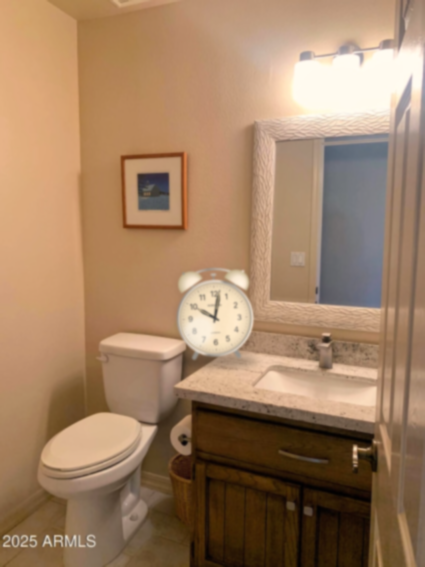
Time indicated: 10:02
